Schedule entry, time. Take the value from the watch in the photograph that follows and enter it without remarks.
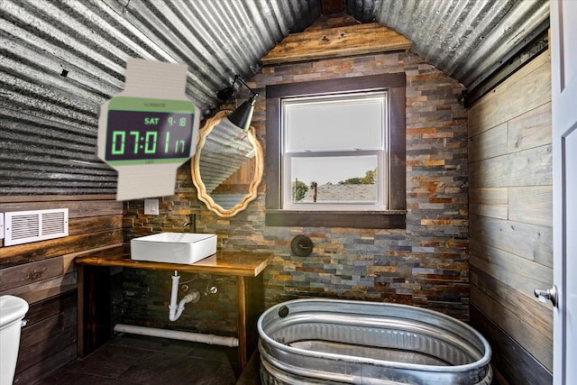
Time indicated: 7:01:17
